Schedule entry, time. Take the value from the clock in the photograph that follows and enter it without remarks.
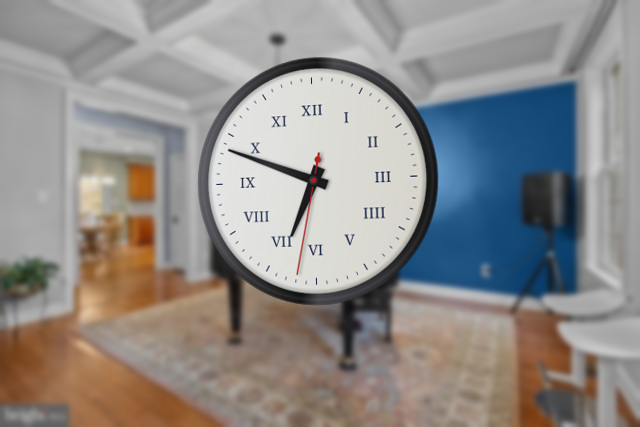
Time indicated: 6:48:32
